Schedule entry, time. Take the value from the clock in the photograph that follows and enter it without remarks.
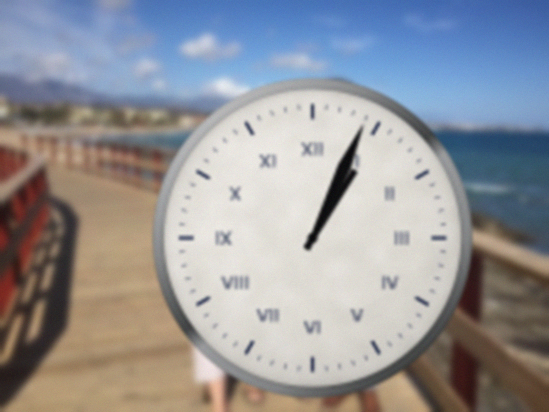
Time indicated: 1:04
